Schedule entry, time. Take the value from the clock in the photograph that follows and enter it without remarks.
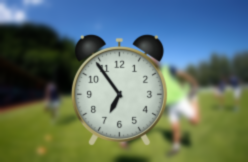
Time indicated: 6:54
